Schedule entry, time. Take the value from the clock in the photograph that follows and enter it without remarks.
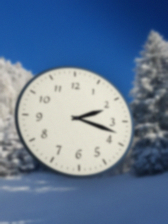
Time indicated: 2:18
